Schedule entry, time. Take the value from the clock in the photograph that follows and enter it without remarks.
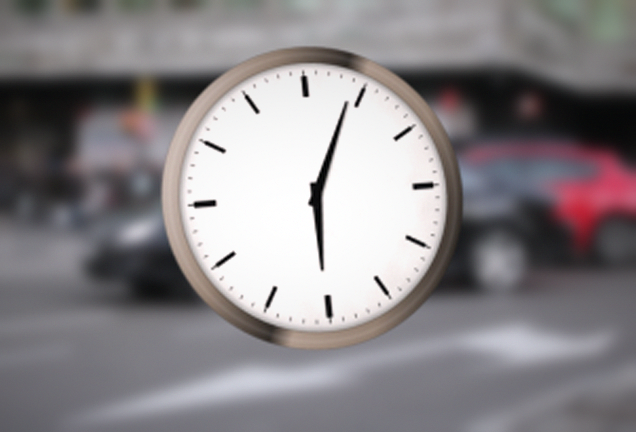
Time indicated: 6:04
